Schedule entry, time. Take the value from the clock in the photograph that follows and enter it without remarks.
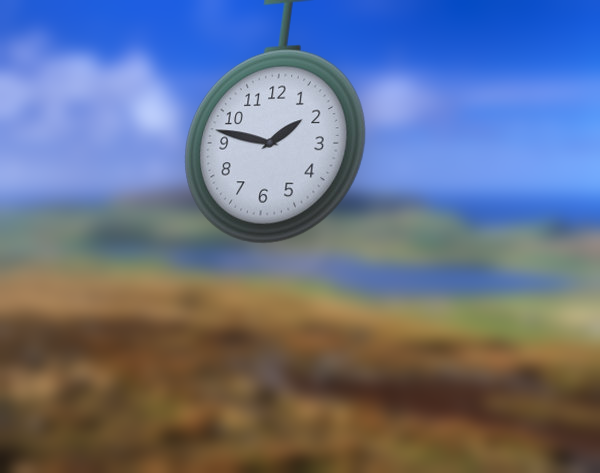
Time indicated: 1:47
